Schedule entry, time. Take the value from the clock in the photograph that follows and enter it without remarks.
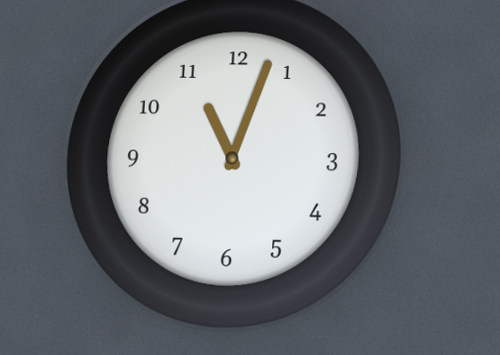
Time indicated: 11:03
